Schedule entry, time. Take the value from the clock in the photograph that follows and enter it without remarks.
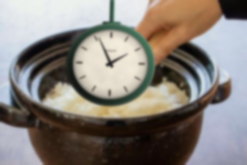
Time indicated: 1:56
